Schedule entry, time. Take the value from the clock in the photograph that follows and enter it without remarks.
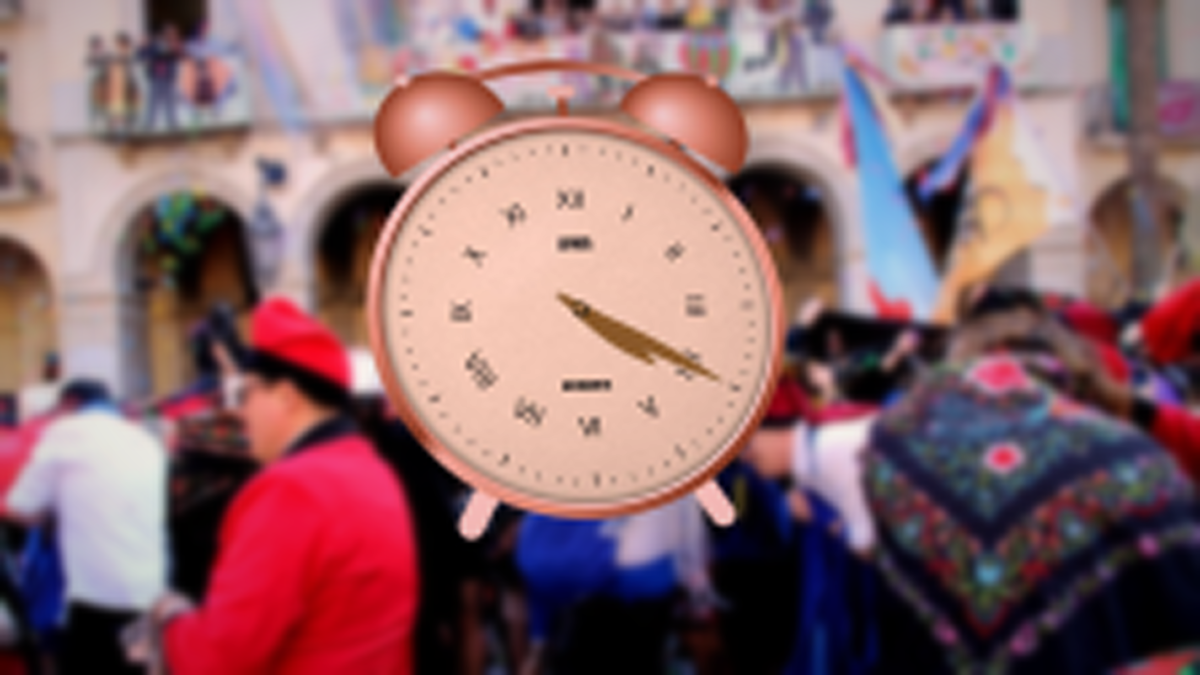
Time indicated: 4:20
